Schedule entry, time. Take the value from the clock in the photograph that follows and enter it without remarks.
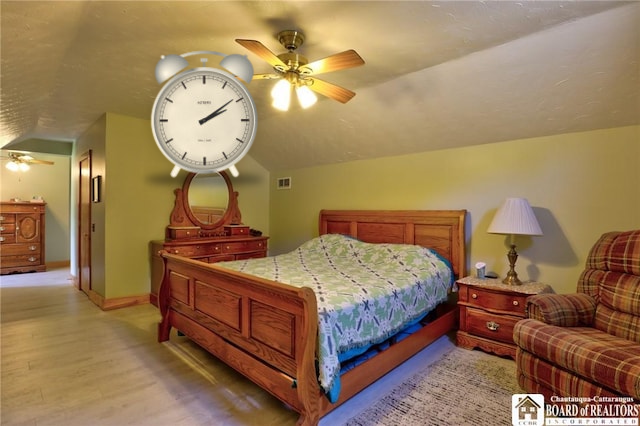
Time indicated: 2:09
